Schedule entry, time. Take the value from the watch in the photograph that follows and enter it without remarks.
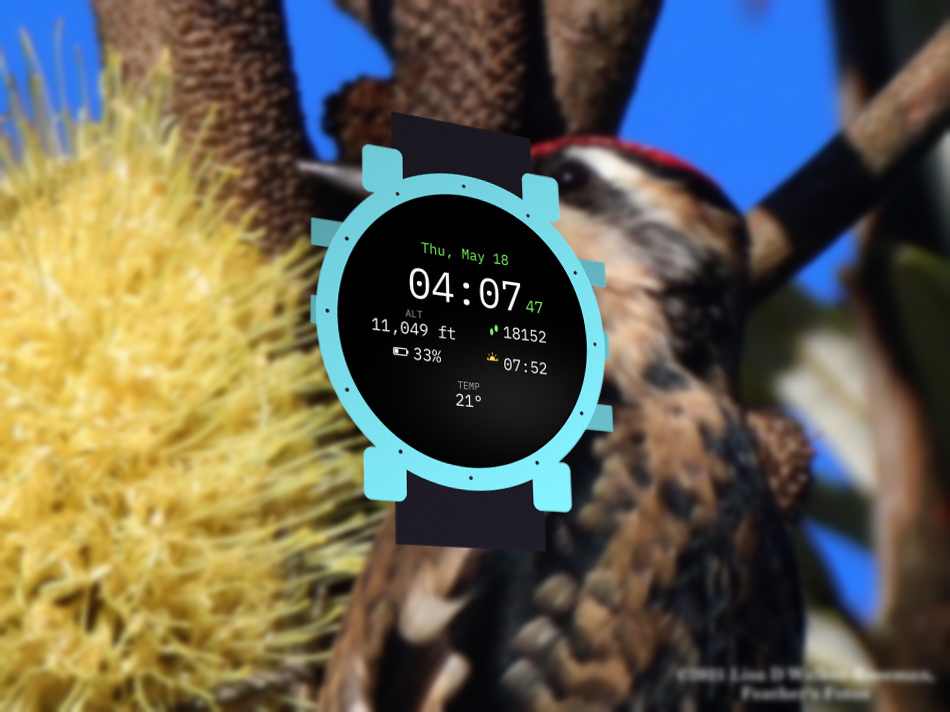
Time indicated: 4:07:47
